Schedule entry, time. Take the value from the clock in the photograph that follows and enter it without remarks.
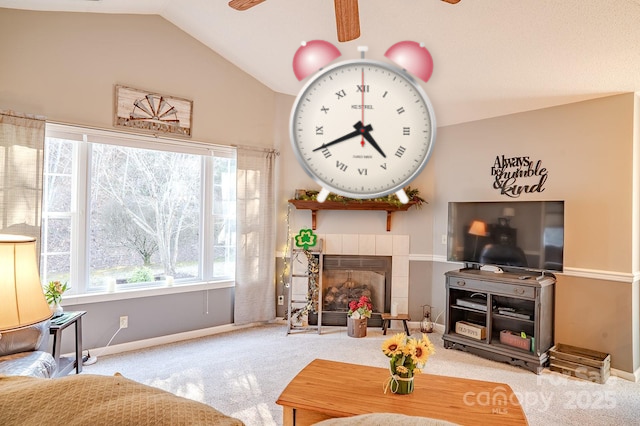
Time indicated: 4:41:00
